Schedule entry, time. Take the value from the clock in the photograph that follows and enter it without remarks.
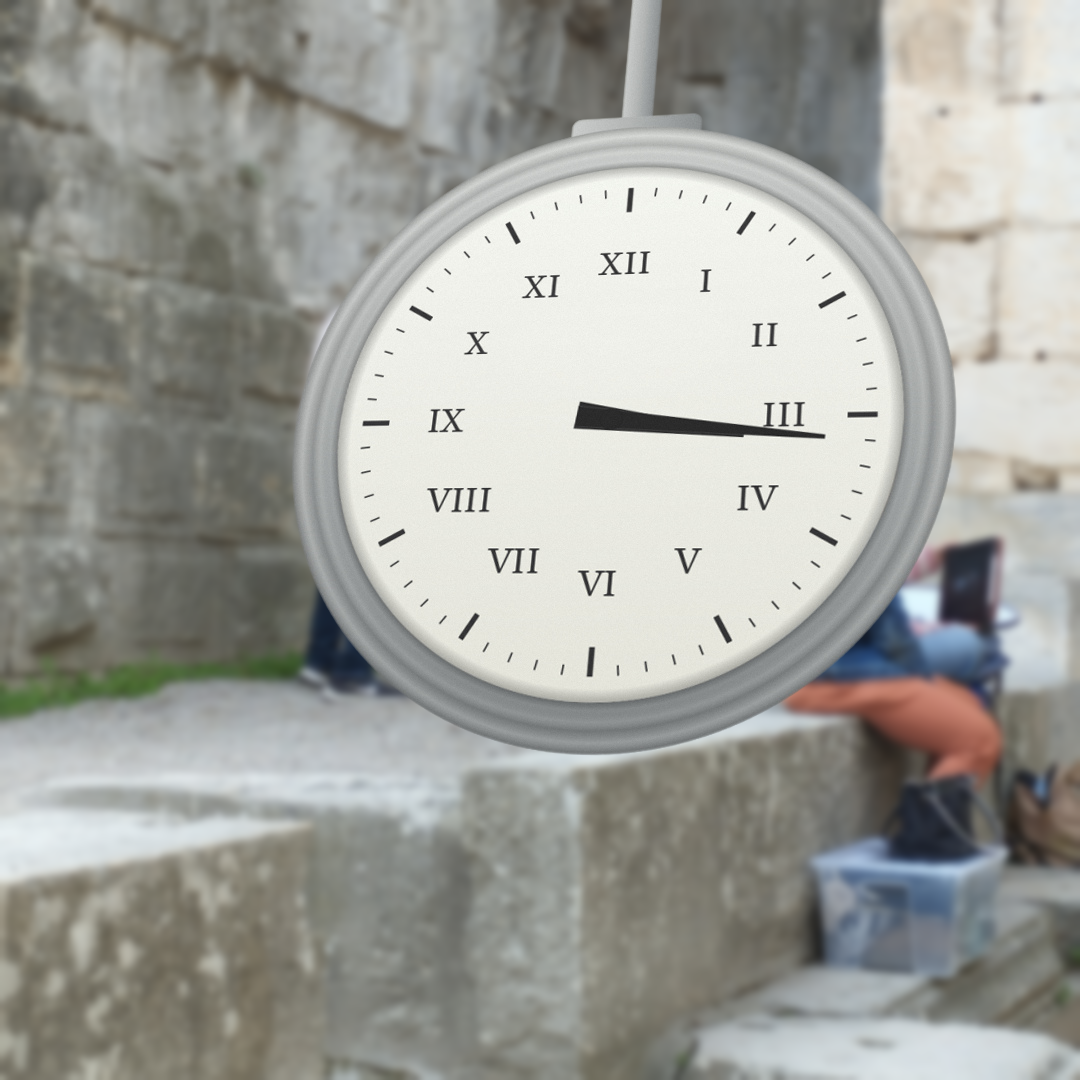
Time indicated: 3:16
